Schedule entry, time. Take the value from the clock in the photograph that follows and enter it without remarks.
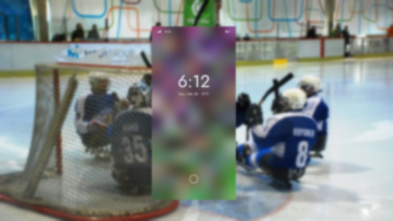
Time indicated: 6:12
